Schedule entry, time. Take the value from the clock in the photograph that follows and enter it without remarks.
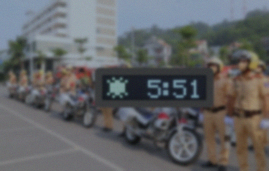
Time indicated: 5:51
